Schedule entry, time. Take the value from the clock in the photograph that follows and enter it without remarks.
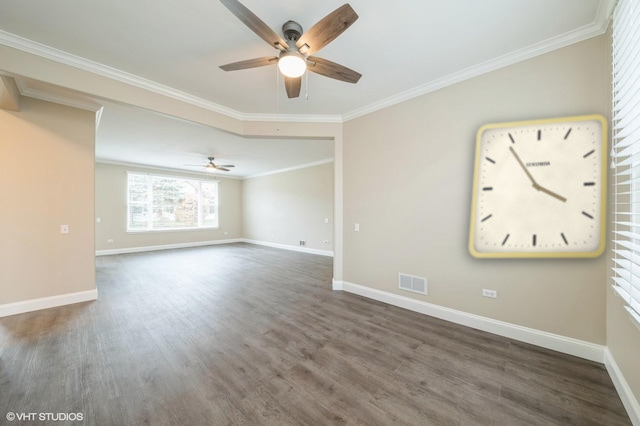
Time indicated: 3:54
